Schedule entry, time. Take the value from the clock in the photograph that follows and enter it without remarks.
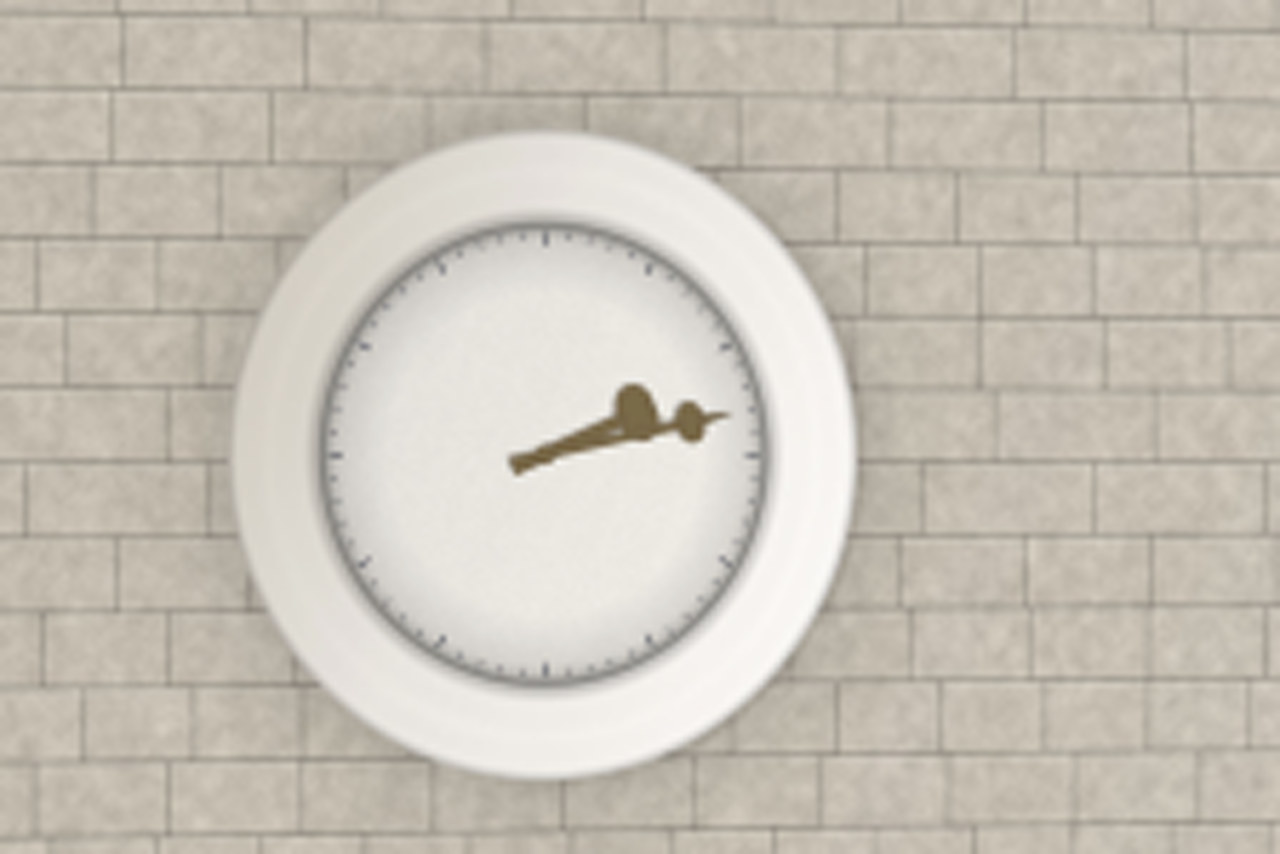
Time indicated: 2:13
